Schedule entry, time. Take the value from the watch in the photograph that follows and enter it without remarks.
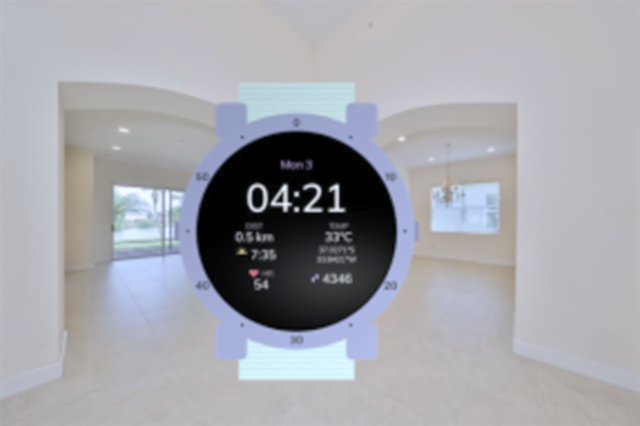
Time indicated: 4:21
